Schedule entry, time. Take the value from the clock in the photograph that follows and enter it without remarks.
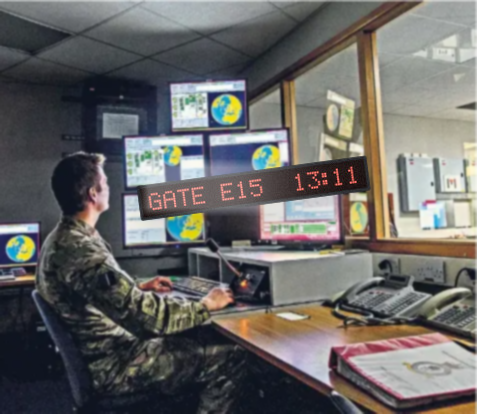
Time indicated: 13:11
